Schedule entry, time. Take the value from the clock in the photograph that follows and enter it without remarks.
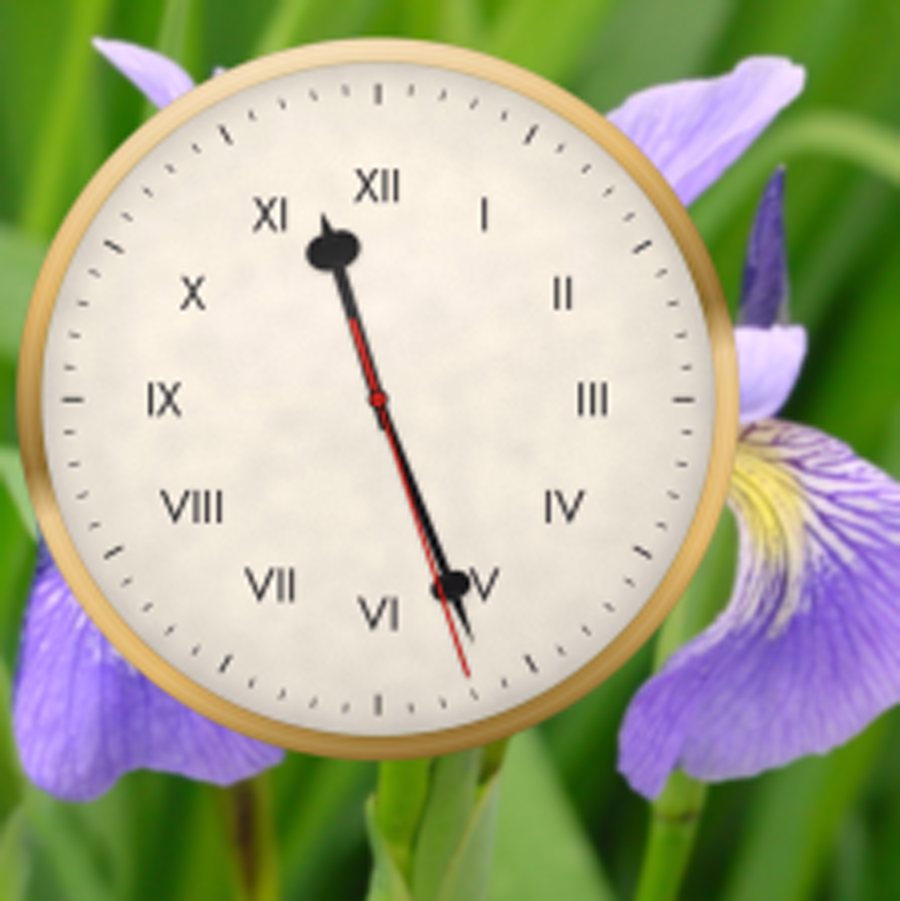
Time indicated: 11:26:27
